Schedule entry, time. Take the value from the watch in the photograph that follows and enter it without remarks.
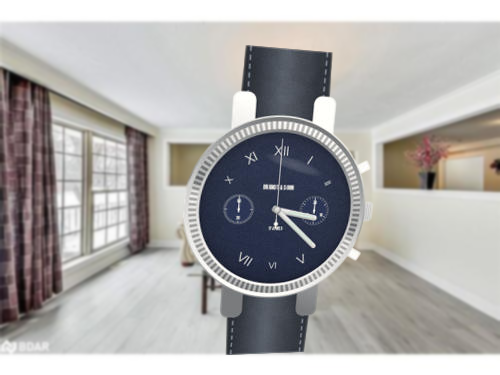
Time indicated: 3:22
